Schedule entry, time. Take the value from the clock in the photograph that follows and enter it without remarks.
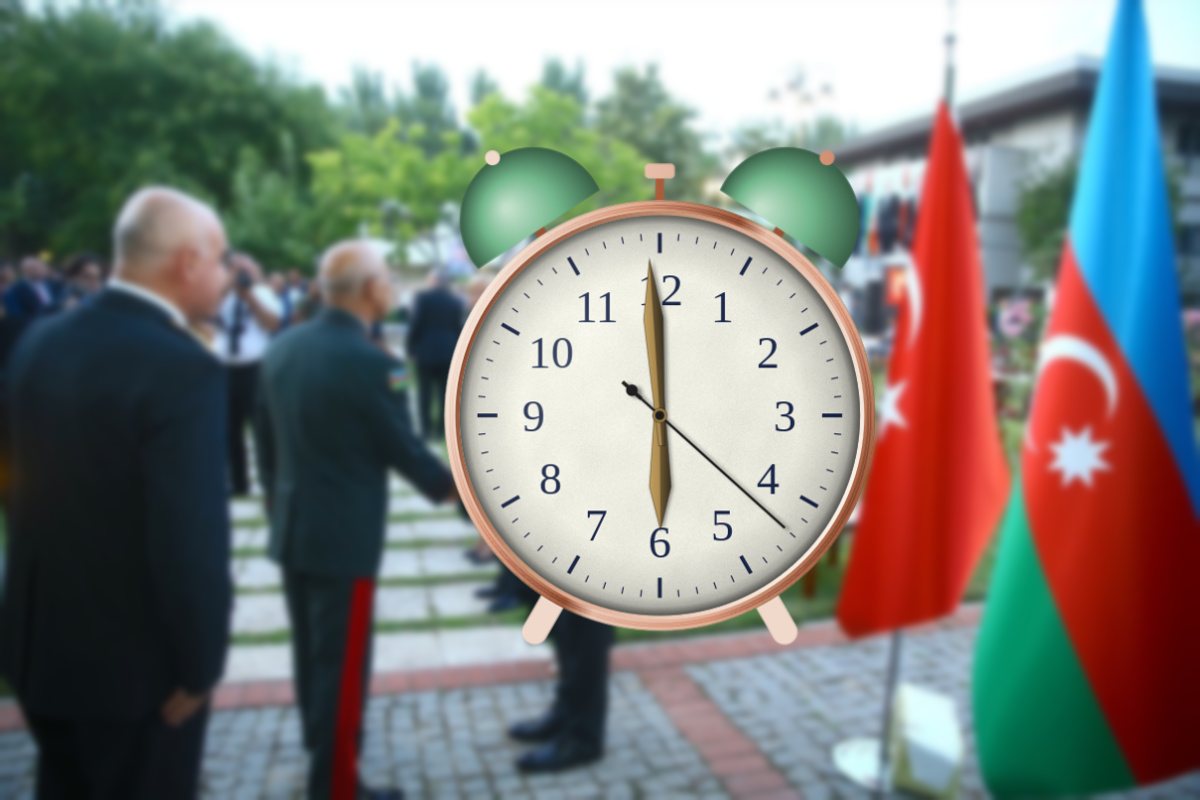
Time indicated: 5:59:22
